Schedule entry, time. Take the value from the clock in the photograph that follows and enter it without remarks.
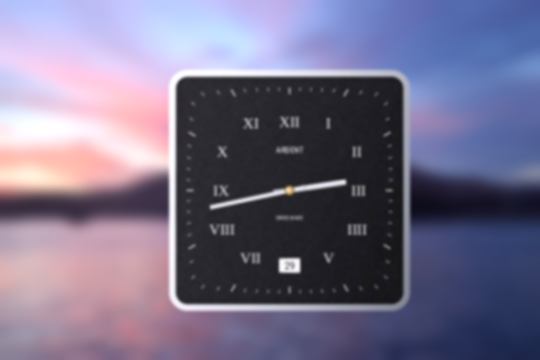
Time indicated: 2:43
